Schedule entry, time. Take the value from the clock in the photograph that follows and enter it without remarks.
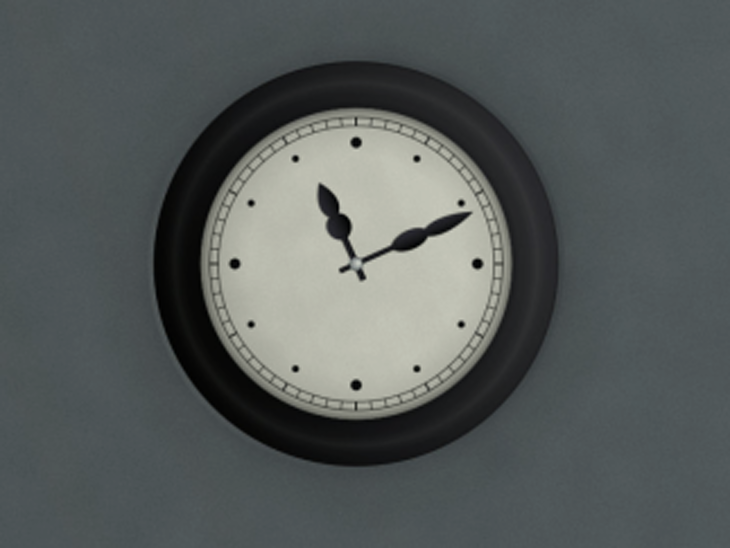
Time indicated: 11:11
